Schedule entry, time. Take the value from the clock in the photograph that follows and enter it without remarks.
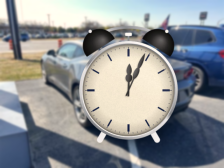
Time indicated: 12:04
